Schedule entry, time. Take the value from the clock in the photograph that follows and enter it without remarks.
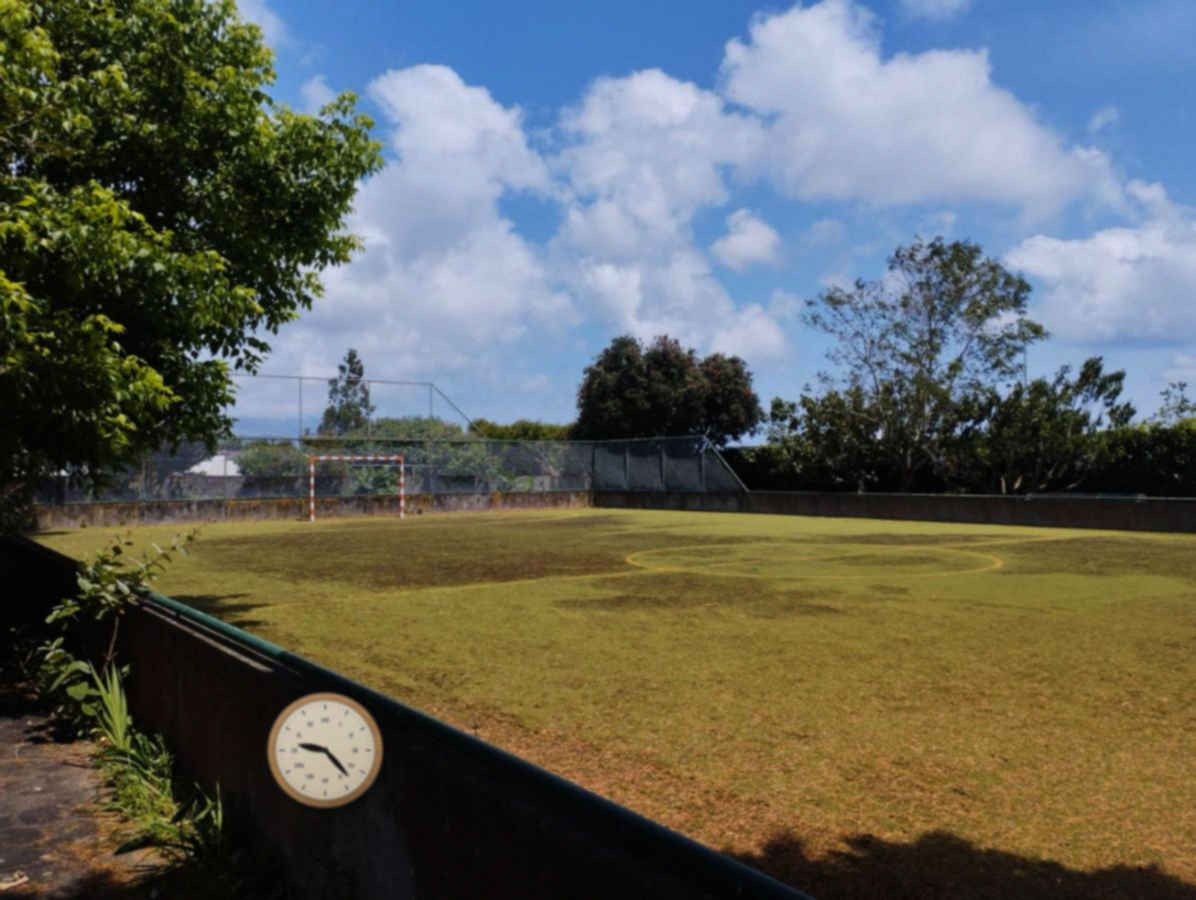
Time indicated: 9:23
